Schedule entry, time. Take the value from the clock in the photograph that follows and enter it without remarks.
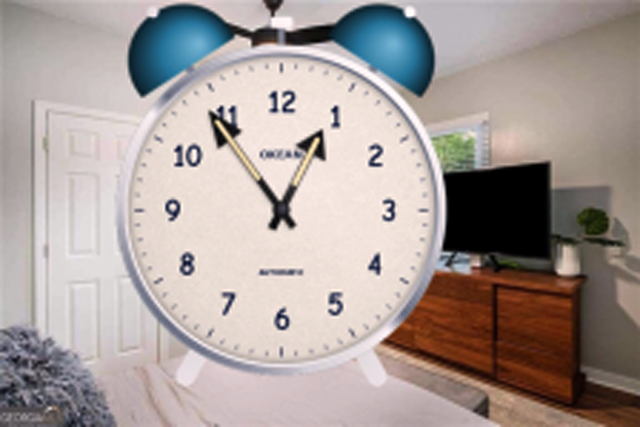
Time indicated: 12:54
